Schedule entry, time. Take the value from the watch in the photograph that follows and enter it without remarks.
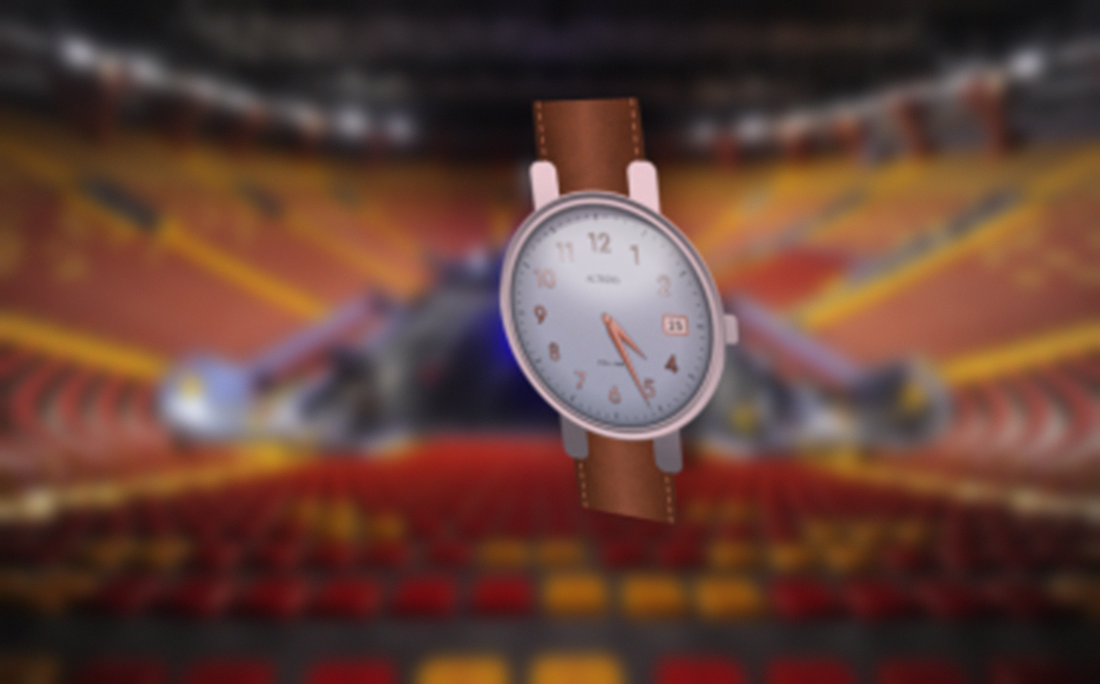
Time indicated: 4:26
